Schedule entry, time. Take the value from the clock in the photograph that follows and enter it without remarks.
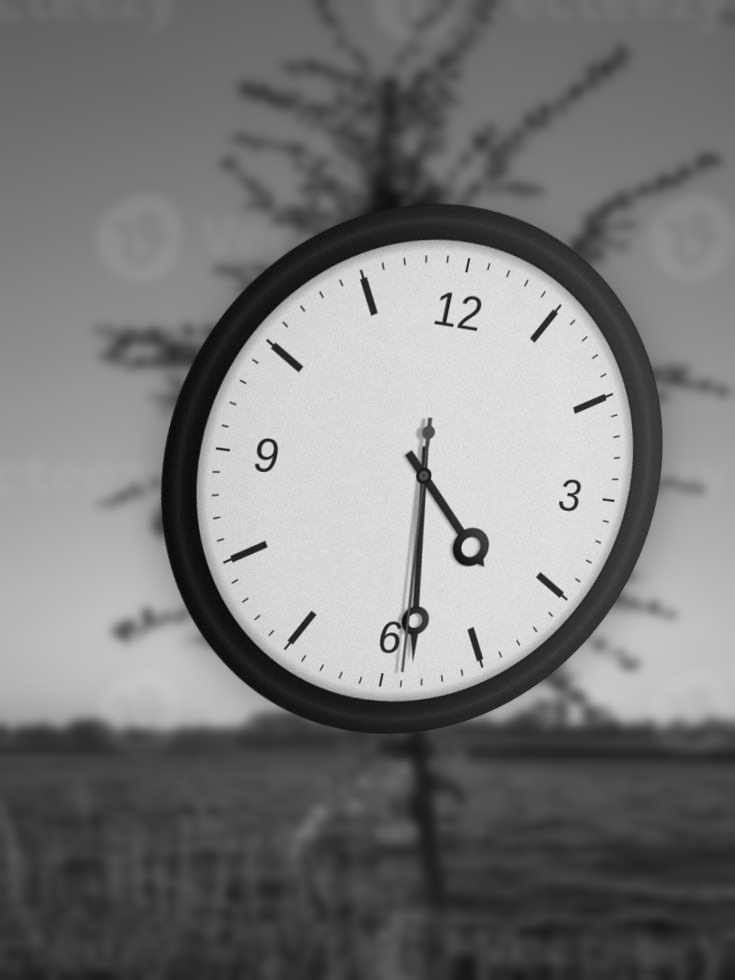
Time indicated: 4:28:29
